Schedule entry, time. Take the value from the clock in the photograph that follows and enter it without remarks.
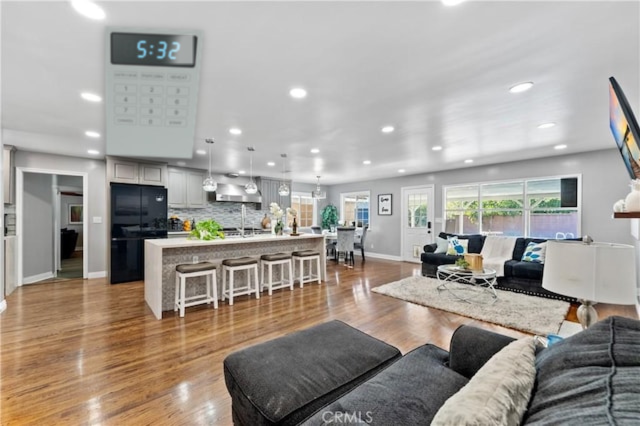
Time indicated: 5:32
